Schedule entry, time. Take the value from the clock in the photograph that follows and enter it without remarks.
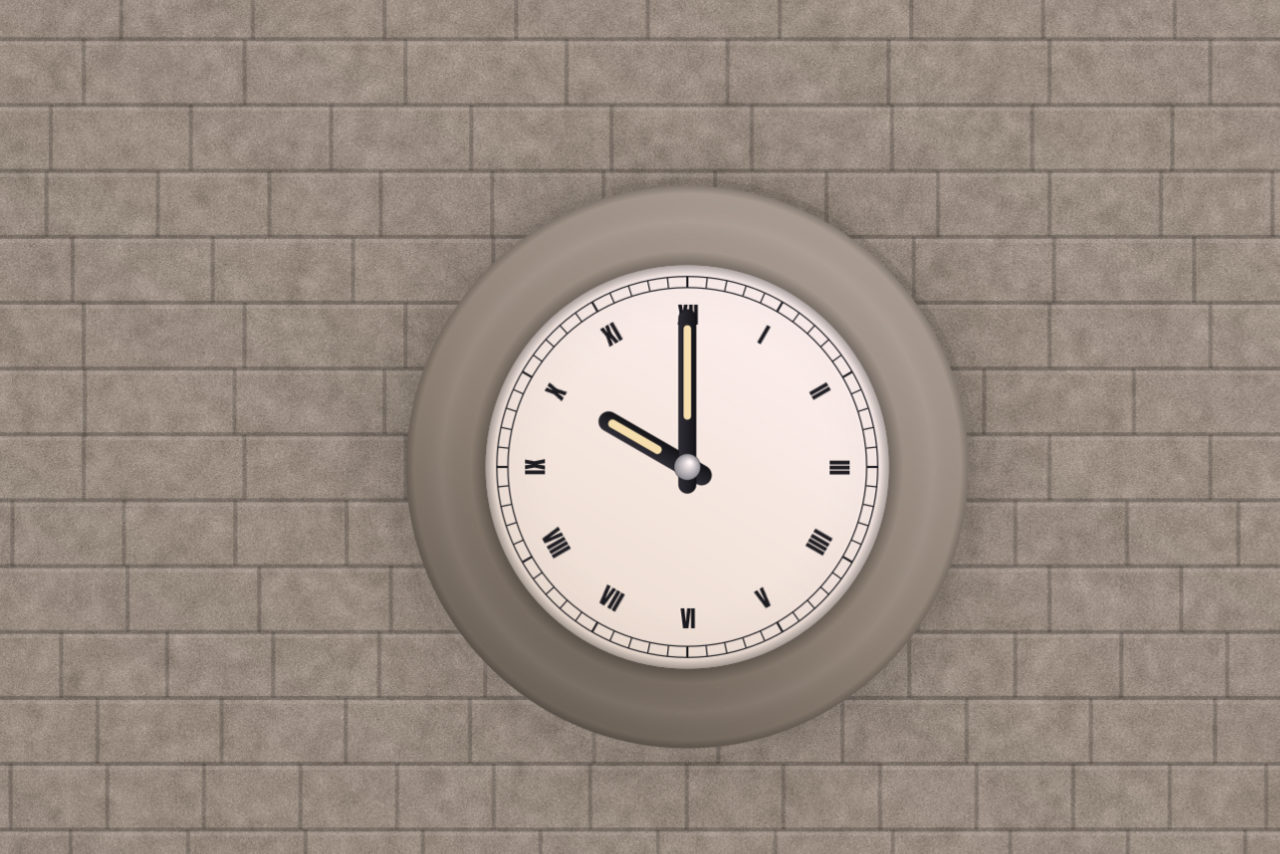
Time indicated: 10:00
